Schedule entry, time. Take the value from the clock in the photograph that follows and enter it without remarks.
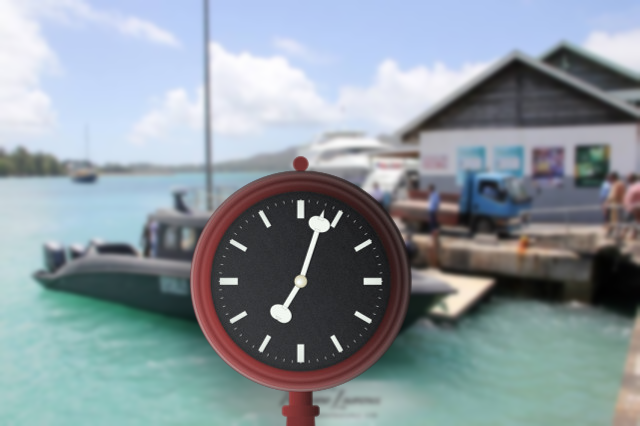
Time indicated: 7:03
